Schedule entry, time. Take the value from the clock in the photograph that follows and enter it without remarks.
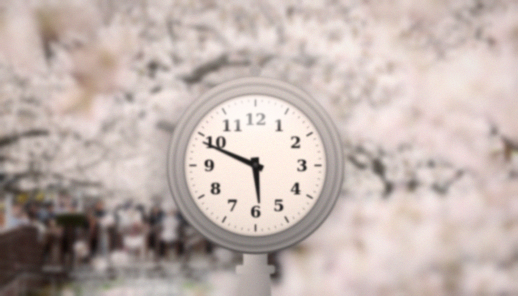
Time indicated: 5:49
